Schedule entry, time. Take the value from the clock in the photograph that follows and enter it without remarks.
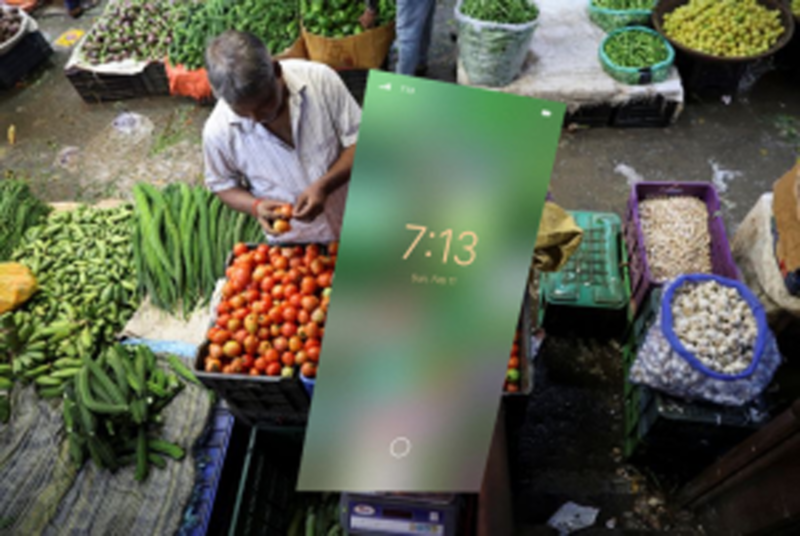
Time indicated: 7:13
